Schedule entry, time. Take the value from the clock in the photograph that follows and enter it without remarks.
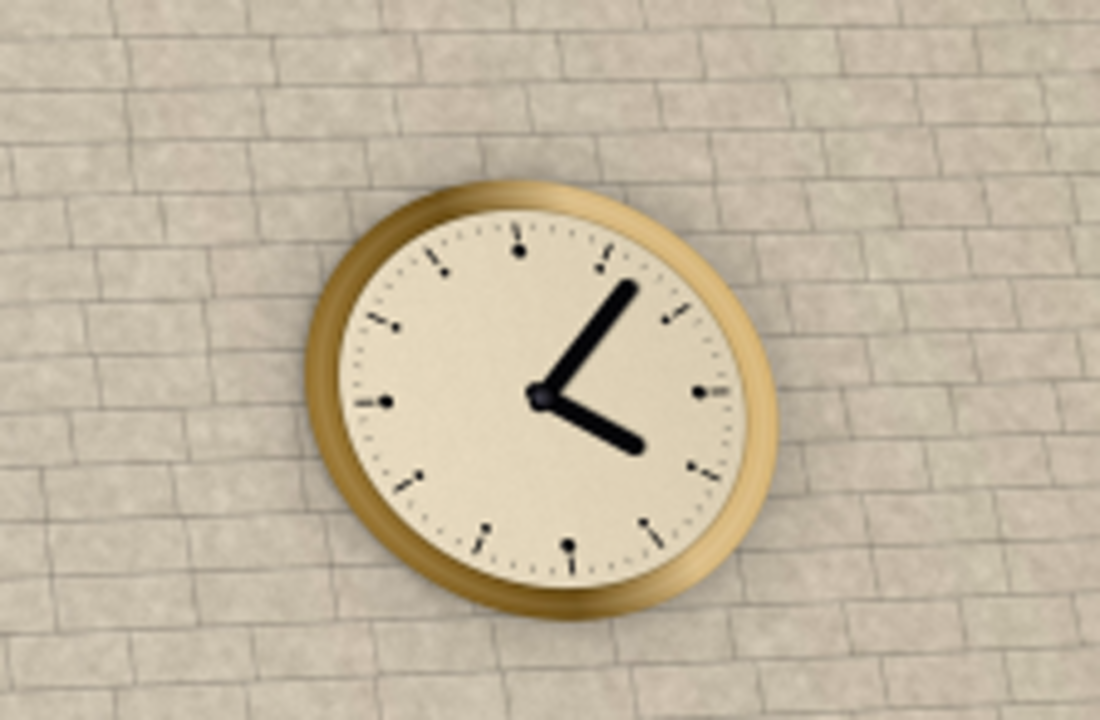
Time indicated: 4:07
